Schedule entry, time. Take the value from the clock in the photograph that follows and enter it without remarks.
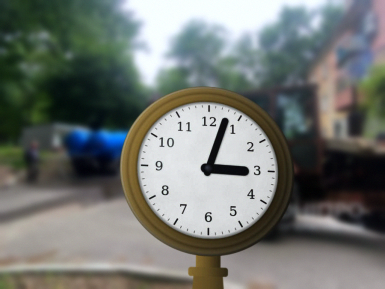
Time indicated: 3:03
